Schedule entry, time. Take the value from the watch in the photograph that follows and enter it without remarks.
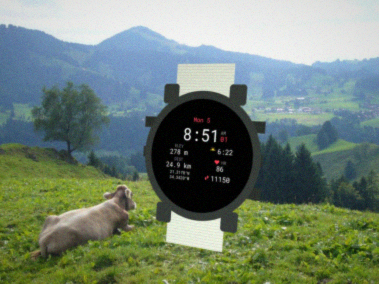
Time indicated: 8:51
